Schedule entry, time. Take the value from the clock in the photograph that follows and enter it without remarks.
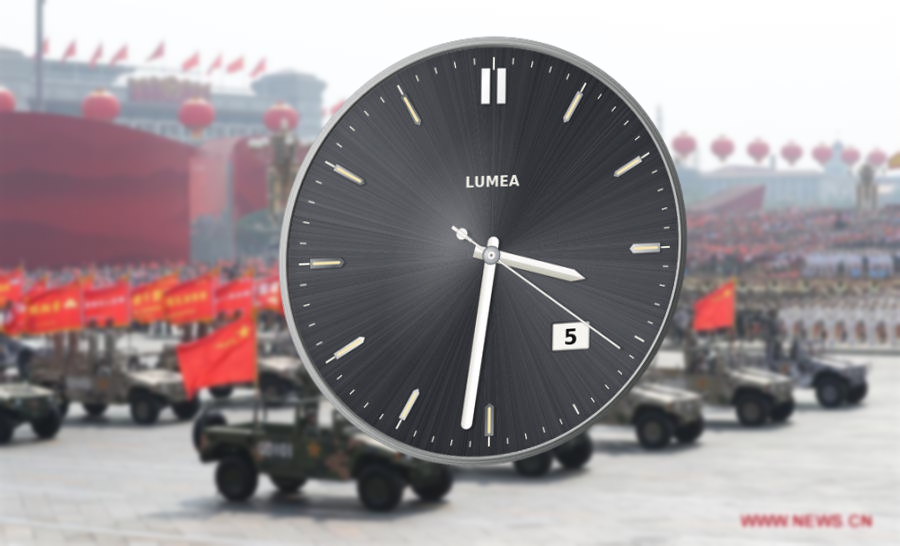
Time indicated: 3:31:21
